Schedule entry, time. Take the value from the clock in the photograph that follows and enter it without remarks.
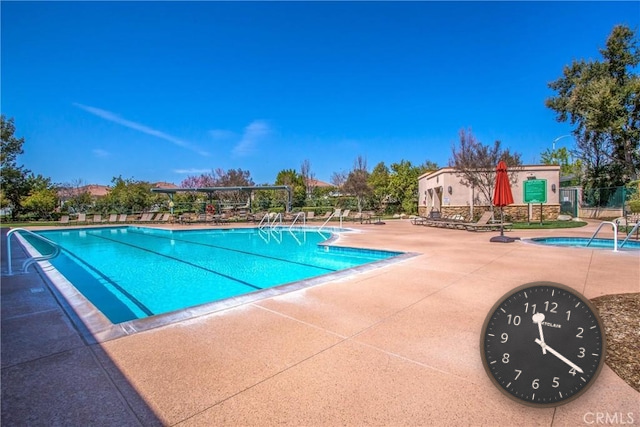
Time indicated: 11:19
